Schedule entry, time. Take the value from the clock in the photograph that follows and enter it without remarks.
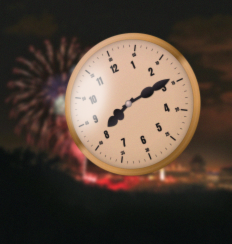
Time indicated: 8:14
